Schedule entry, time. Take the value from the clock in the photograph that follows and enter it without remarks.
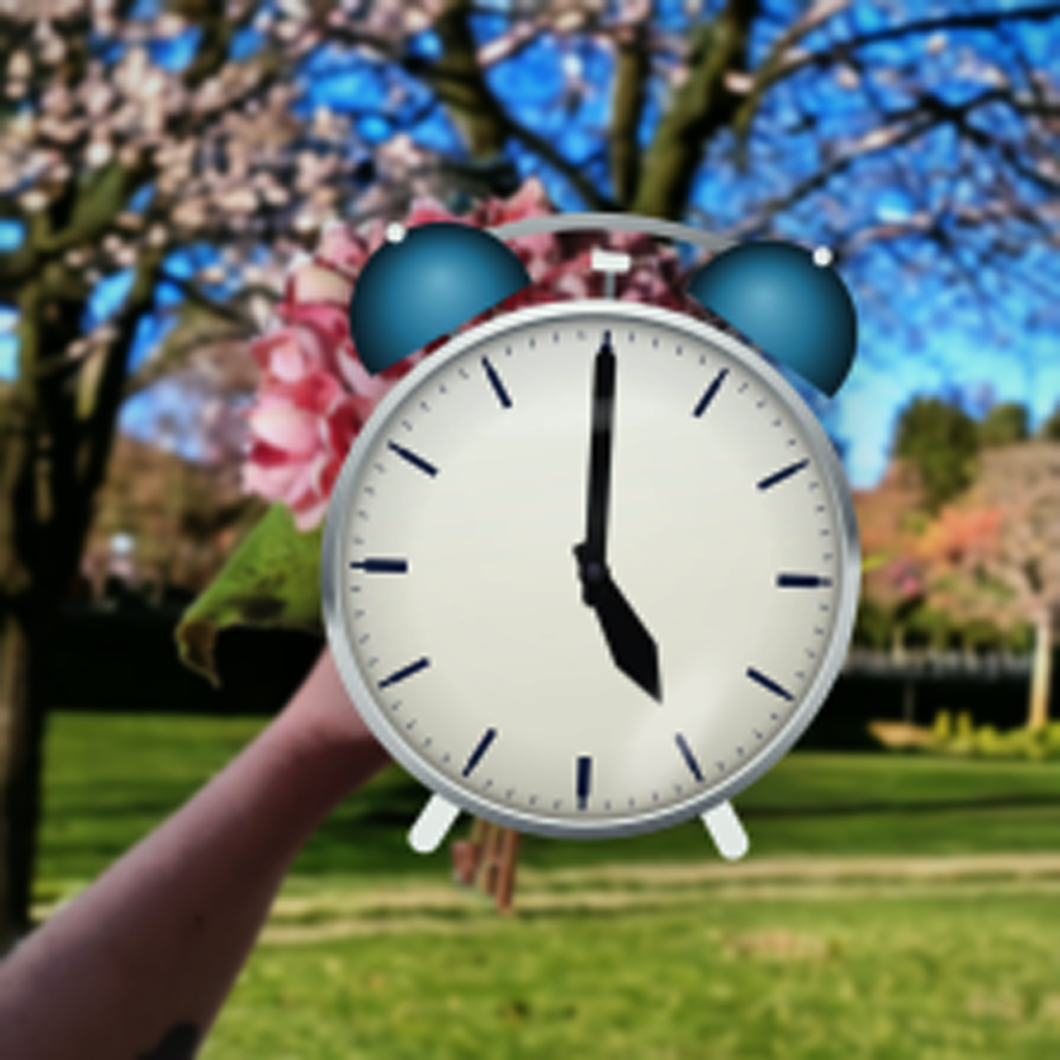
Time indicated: 5:00
